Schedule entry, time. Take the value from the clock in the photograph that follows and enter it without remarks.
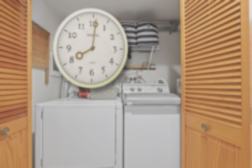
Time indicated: 8:01
